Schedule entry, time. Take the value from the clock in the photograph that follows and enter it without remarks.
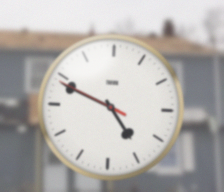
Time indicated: 4:48:49
